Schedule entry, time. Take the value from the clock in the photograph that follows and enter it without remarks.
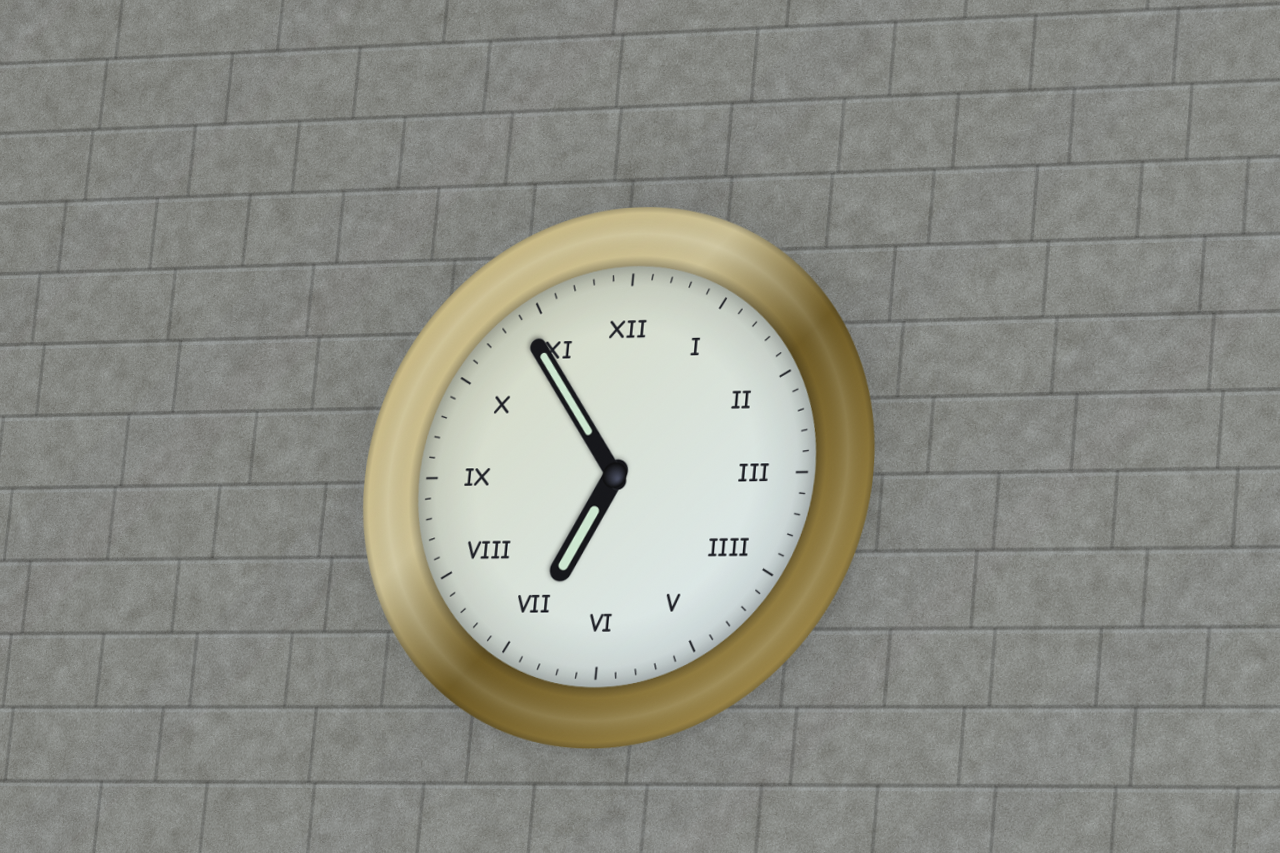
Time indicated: 6:54
